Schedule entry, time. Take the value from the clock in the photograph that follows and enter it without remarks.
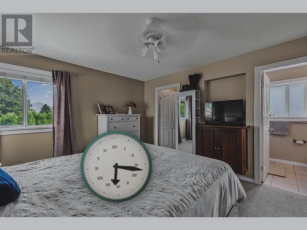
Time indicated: 6:17
